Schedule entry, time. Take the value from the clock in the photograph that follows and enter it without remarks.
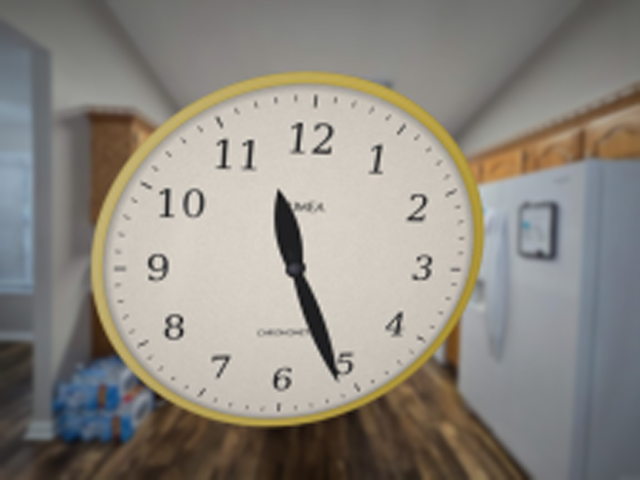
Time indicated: 11:26
